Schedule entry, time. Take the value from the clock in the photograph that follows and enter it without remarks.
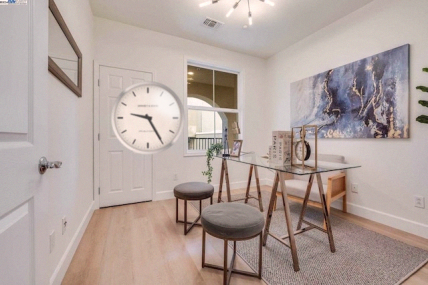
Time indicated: 9:25
